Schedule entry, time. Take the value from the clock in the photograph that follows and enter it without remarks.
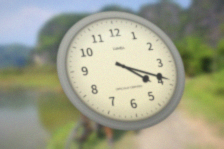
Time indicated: 4:19
